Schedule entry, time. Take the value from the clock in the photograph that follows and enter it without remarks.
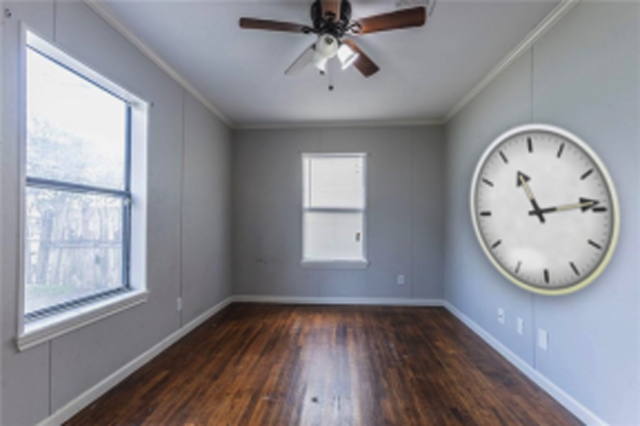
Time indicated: 11:14
